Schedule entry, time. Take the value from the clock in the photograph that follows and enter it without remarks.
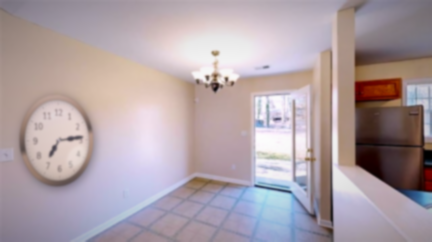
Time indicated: 7:14
